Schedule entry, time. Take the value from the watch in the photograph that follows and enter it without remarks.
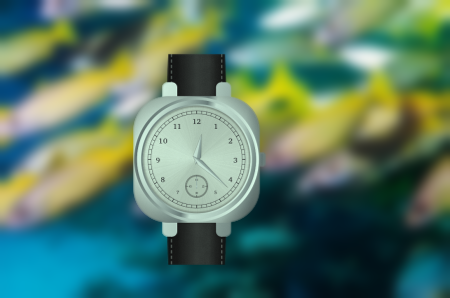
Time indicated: 12:22
